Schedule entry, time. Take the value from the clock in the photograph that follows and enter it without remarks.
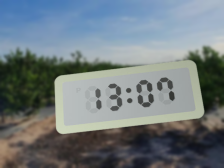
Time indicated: 13:07
